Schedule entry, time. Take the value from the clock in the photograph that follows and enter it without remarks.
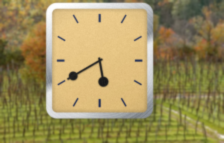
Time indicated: 5:40
